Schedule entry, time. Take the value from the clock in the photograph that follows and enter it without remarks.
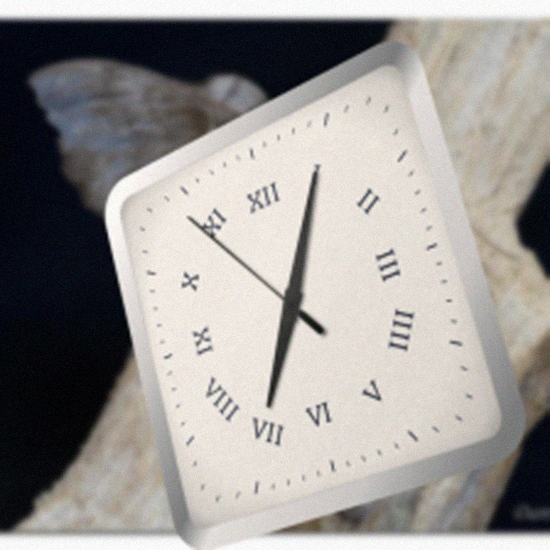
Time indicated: 7:04:54
